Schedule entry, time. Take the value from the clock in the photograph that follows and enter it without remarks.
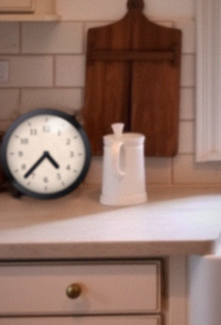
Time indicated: 4:37
